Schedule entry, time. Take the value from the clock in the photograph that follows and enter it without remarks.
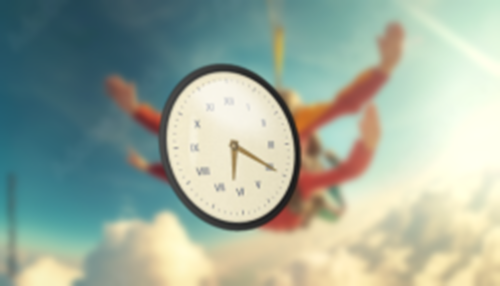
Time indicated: 6:20
